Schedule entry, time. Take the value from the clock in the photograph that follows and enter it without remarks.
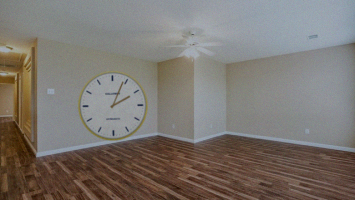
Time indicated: 2:04
